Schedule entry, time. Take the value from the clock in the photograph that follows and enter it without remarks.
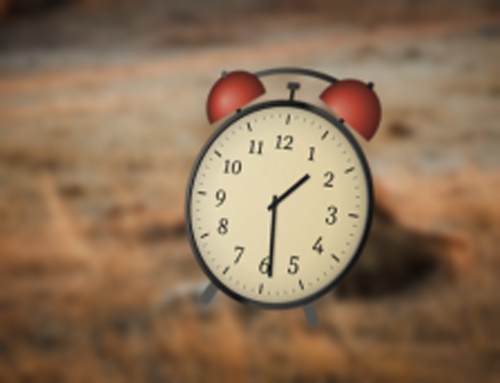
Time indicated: 1:29
